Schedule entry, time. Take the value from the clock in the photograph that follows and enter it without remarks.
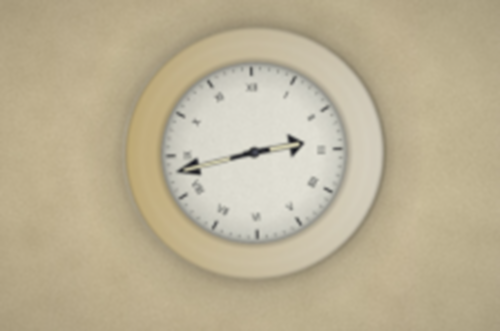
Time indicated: 2:43
